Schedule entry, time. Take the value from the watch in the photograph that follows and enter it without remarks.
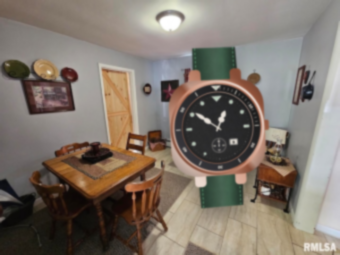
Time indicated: 12:51
